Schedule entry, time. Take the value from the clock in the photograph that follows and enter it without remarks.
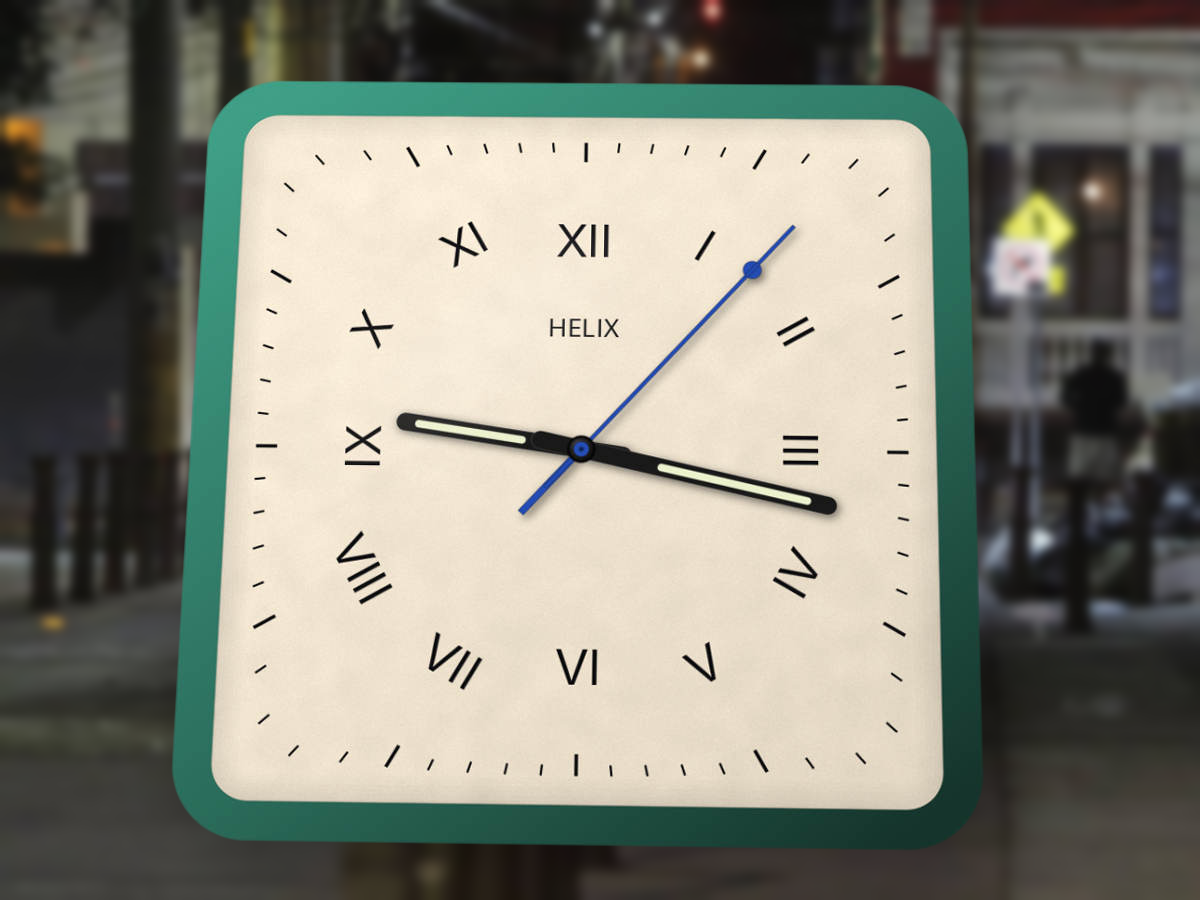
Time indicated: 9:17:07
